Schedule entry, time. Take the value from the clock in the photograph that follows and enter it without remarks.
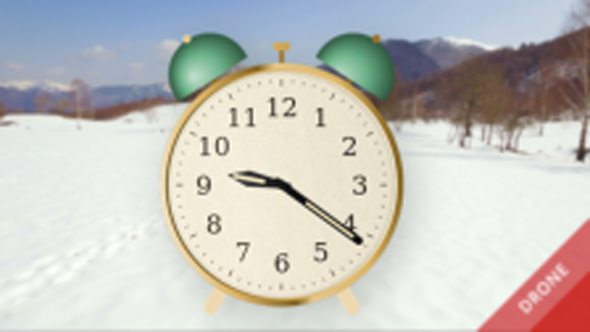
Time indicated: 9:21
